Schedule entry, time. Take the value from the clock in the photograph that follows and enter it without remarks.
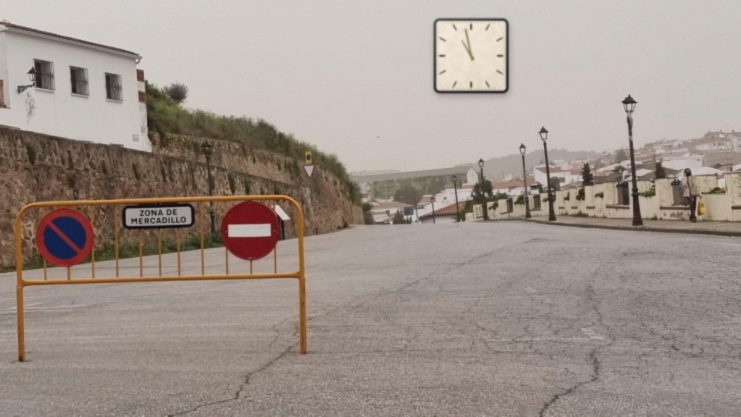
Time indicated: 10:58
